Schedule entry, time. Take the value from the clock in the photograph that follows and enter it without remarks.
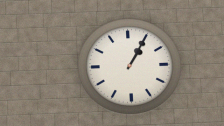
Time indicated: 1:05
